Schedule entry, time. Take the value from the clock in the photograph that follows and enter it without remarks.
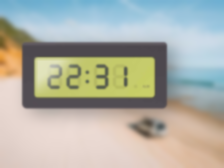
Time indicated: 22:31
